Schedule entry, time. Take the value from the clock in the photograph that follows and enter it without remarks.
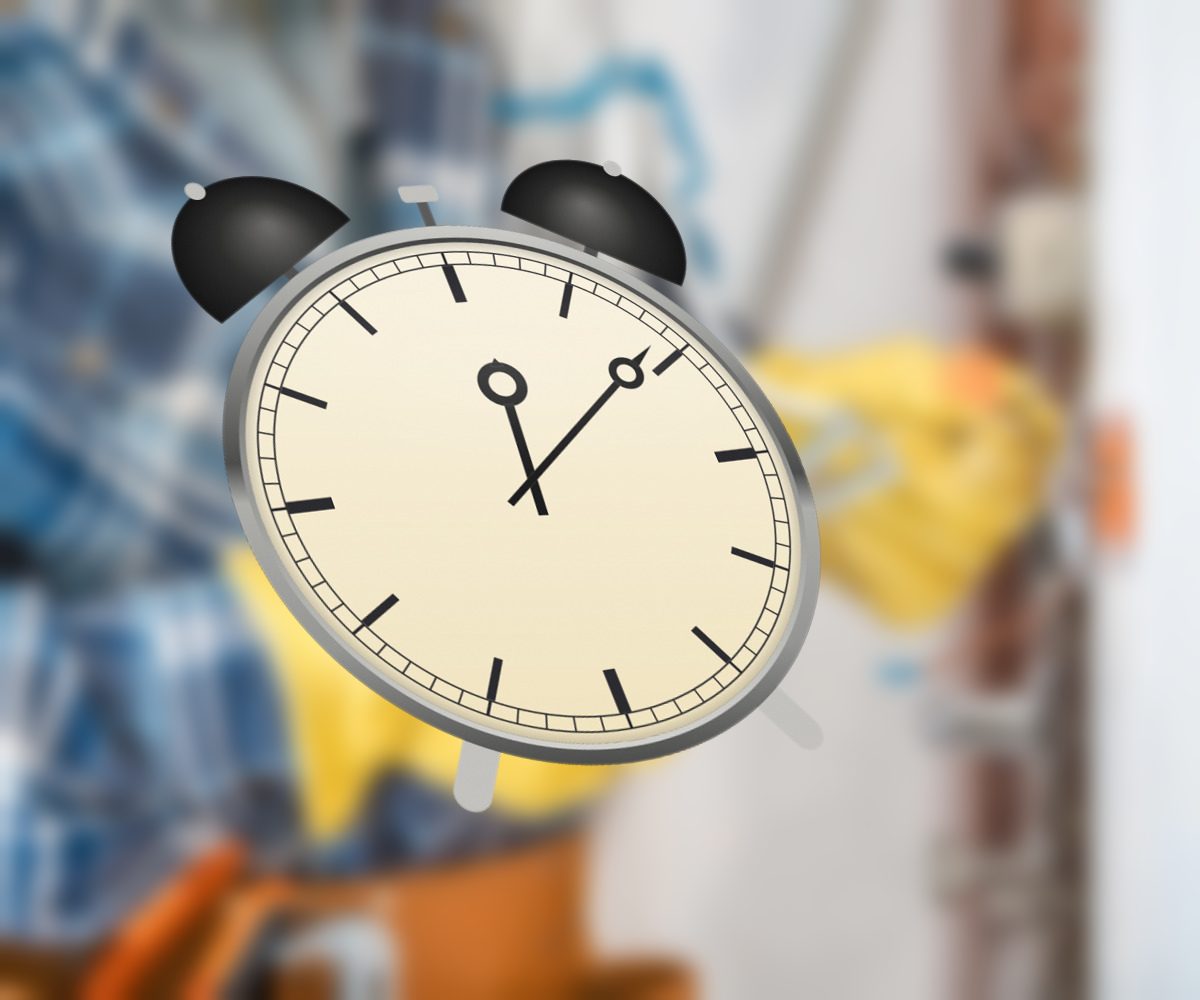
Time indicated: 12:09
